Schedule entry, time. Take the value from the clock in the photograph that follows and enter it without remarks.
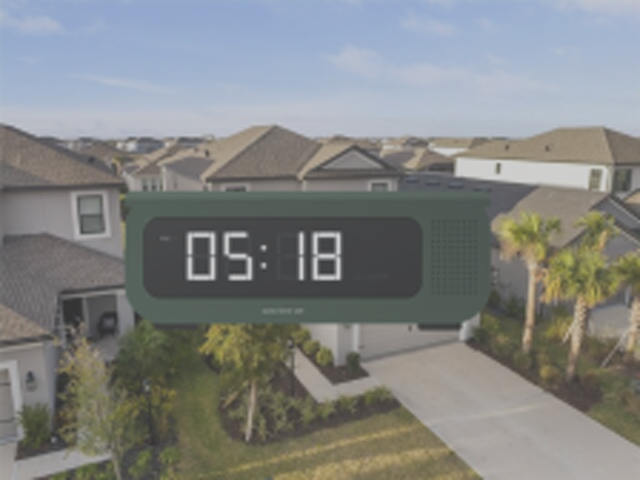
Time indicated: 5:18
